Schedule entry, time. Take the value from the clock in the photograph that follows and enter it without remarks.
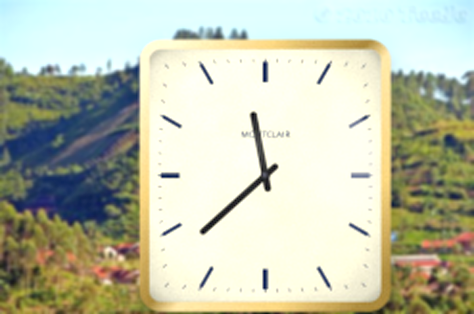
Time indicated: 11:38
